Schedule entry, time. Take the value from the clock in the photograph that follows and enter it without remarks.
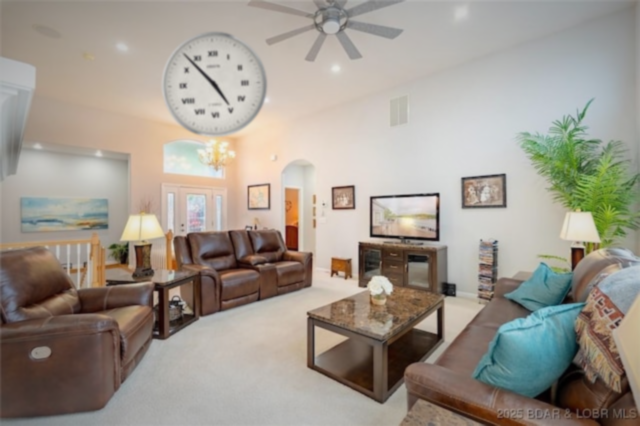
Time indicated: 4:53
